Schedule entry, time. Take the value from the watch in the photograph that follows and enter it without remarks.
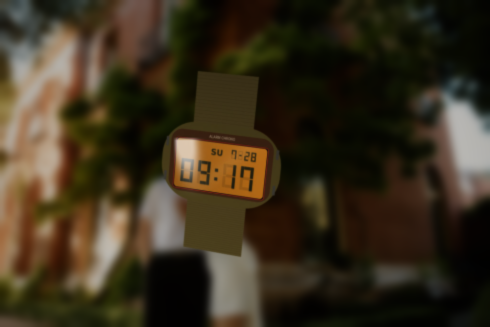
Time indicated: 9:17
